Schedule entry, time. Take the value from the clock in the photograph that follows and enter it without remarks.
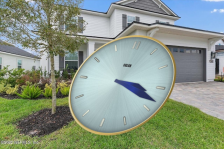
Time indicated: 3:18
